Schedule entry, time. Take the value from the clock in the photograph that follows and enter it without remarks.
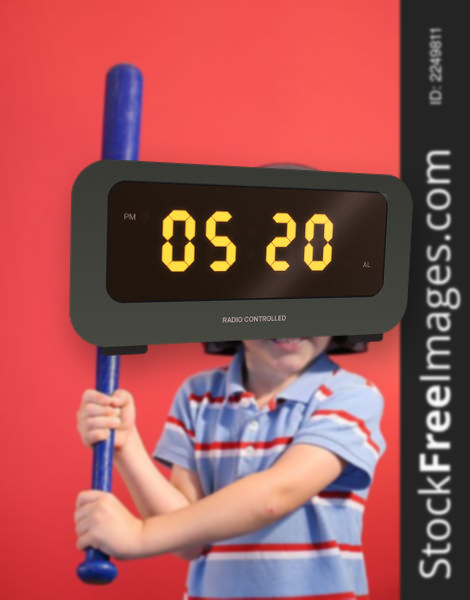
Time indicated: 5:20
